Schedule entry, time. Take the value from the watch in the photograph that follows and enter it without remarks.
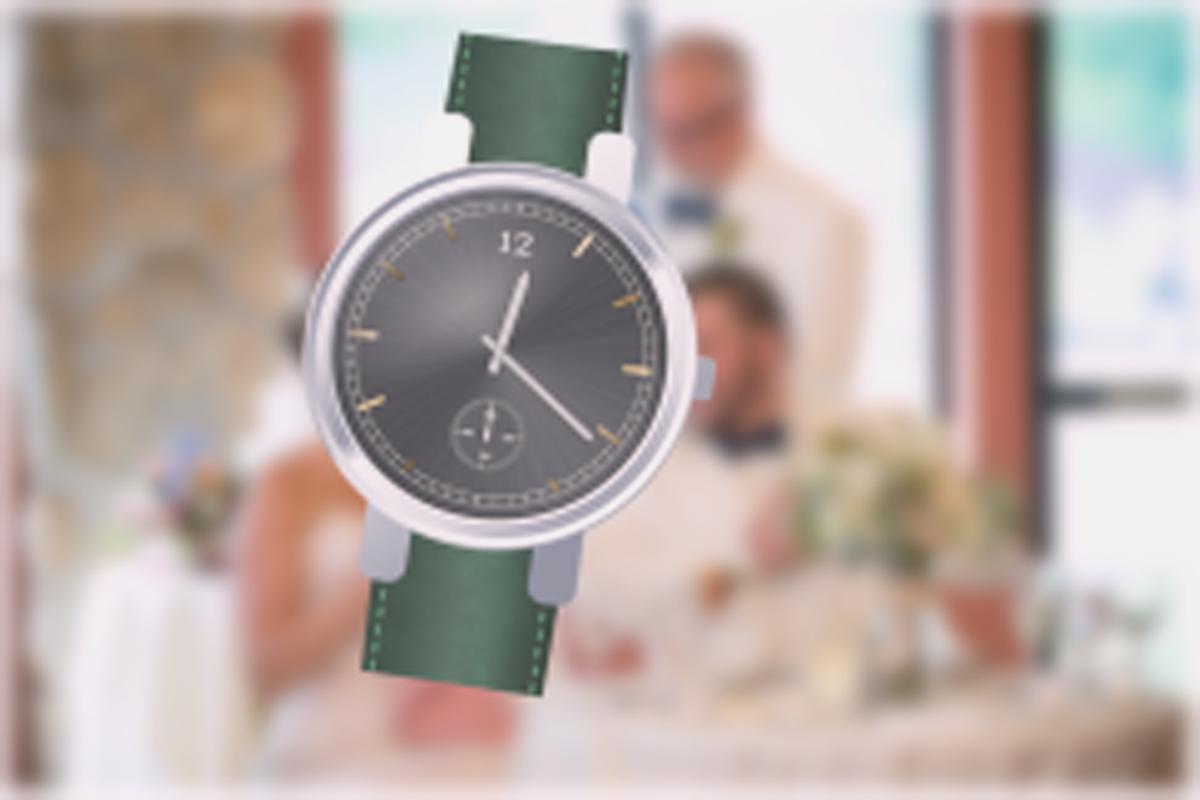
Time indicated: 12:21
